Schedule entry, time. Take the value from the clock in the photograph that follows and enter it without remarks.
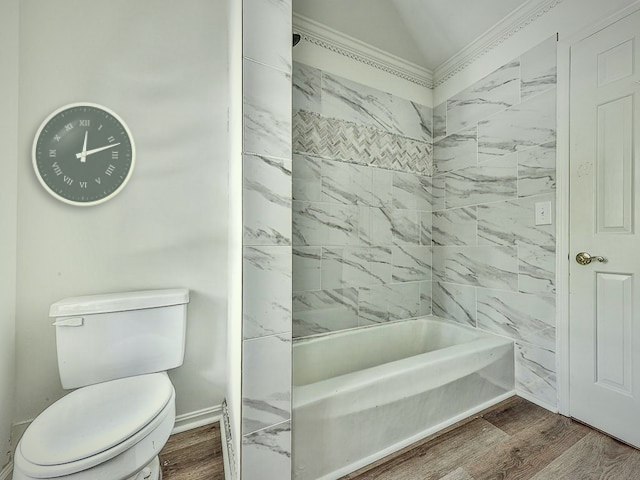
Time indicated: 12:12
